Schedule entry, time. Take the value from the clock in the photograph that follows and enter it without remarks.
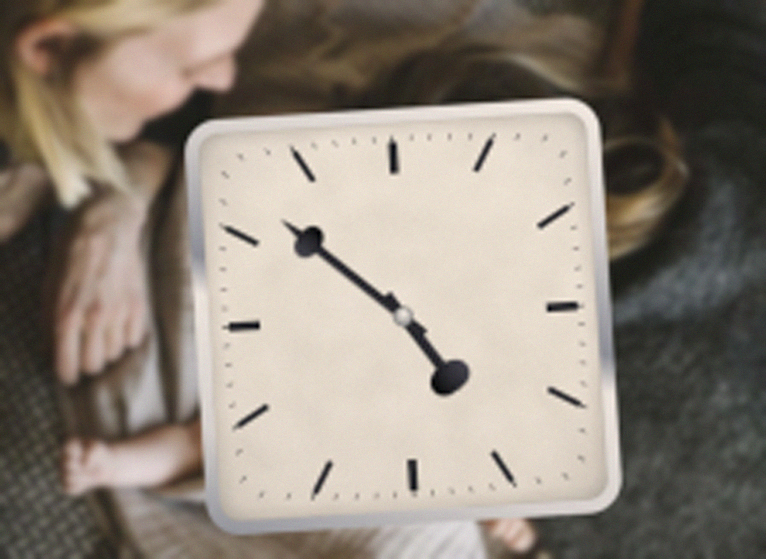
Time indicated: 4:52
